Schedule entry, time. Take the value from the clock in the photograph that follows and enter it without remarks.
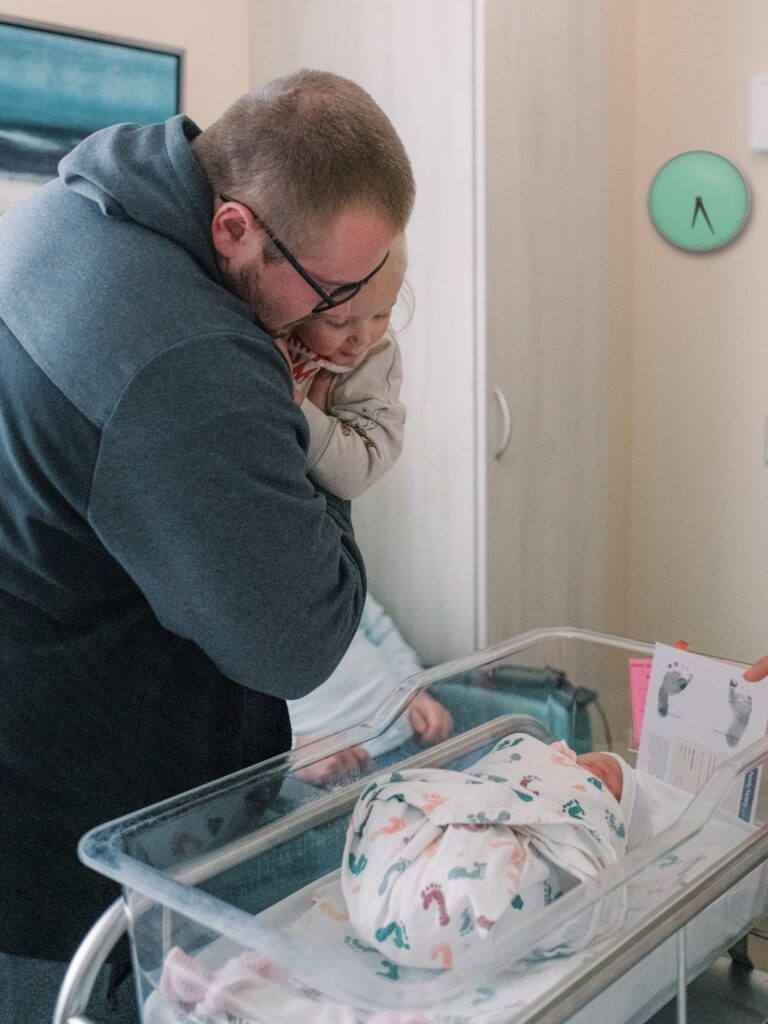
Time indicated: 6:26
